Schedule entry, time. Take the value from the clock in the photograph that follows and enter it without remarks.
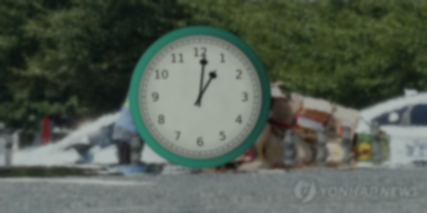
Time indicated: 1:01
